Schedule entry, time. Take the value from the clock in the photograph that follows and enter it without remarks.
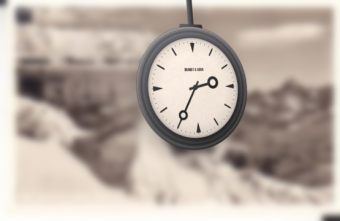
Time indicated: 2:35
